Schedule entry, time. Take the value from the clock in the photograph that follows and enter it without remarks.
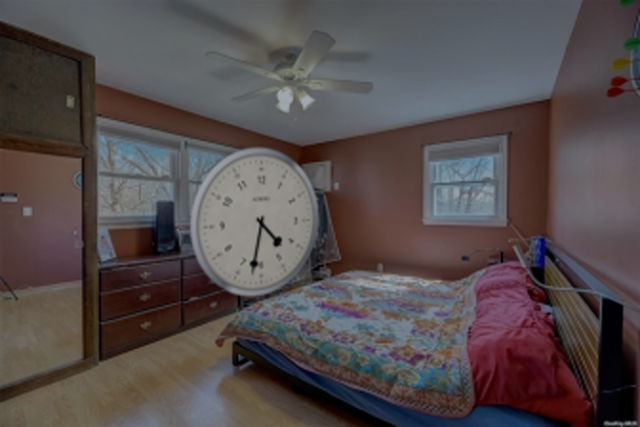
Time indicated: 4:32
